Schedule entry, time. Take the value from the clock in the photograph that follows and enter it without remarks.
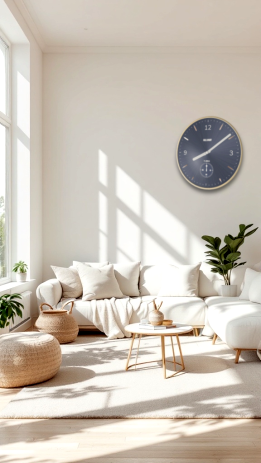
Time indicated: 8:09
